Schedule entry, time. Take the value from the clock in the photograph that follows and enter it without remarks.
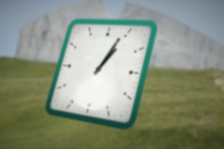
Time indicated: 1:04
